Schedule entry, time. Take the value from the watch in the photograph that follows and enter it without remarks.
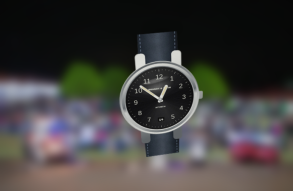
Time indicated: 12:52
